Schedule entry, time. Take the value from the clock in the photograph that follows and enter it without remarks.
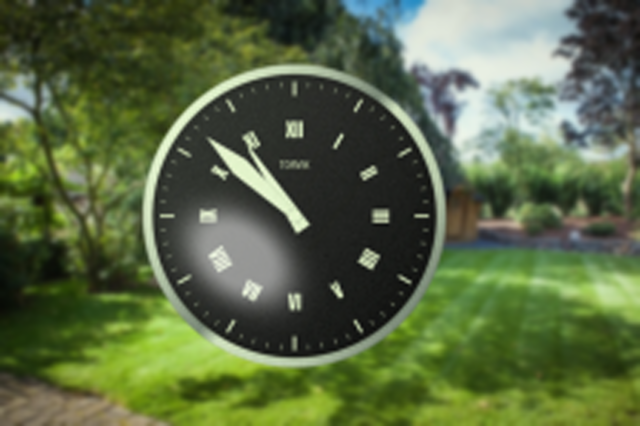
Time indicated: 10:52
